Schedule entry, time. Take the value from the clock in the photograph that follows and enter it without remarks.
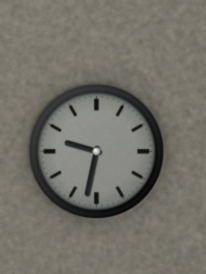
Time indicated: 9:32
